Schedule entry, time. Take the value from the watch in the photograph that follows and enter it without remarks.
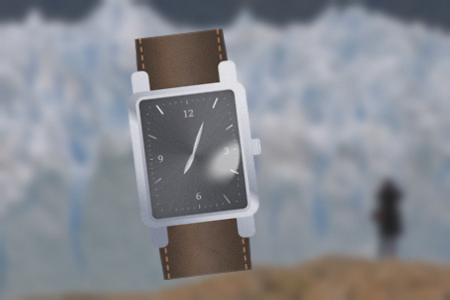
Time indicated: 7:04
